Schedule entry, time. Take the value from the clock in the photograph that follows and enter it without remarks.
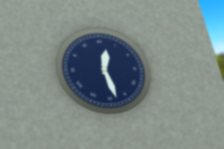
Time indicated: 12:28
